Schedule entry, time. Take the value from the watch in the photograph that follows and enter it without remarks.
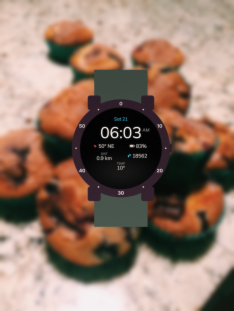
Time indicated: 6:03
